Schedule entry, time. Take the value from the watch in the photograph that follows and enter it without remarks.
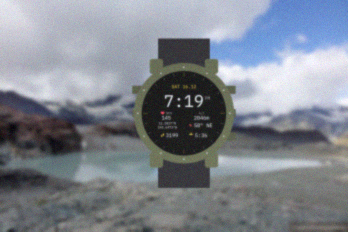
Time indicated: 7:19
